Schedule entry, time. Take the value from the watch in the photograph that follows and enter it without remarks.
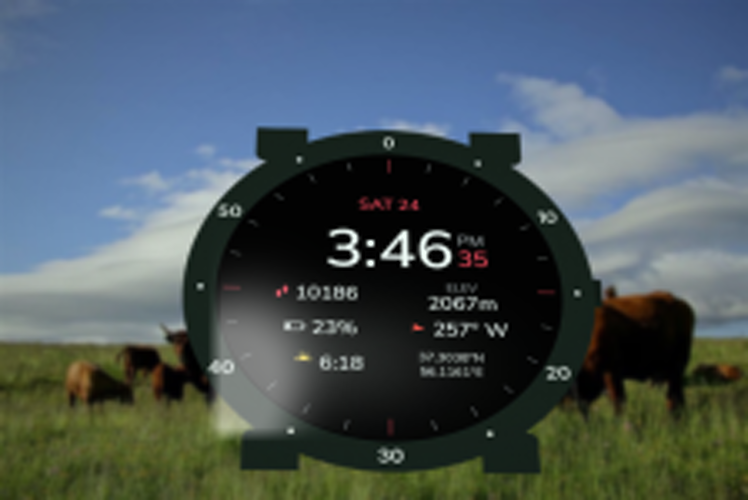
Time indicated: 3:46:35
